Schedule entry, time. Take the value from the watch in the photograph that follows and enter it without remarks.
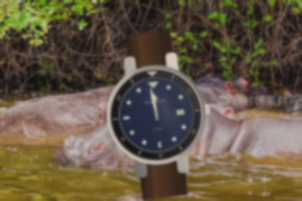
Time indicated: 11:59
